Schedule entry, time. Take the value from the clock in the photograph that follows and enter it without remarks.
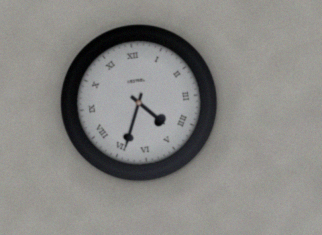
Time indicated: 4:34
